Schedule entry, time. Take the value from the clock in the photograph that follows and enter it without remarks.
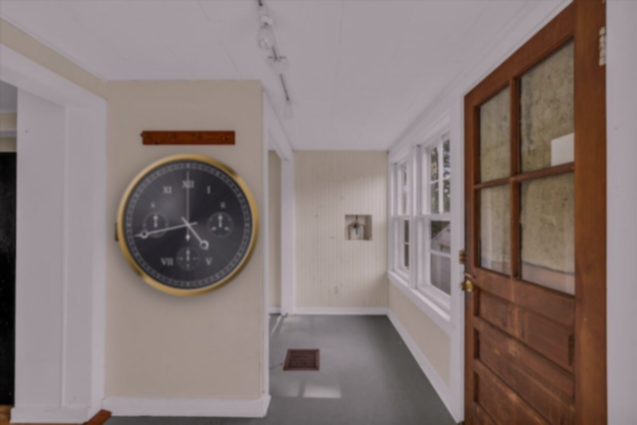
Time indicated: 4:43
